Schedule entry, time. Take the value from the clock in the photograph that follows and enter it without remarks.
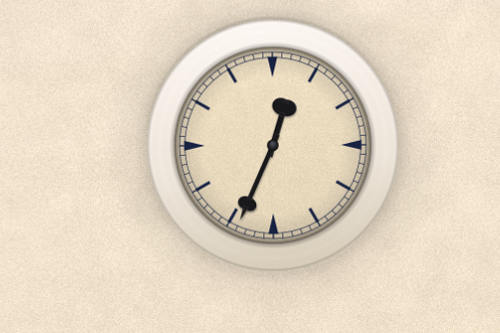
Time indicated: 12:34
